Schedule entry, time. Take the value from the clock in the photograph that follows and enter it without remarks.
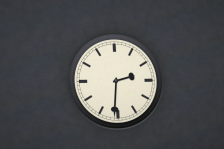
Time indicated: 2:31
